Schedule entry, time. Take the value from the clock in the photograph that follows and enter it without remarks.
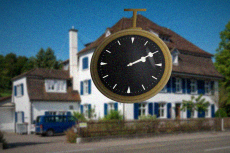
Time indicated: 2:10
